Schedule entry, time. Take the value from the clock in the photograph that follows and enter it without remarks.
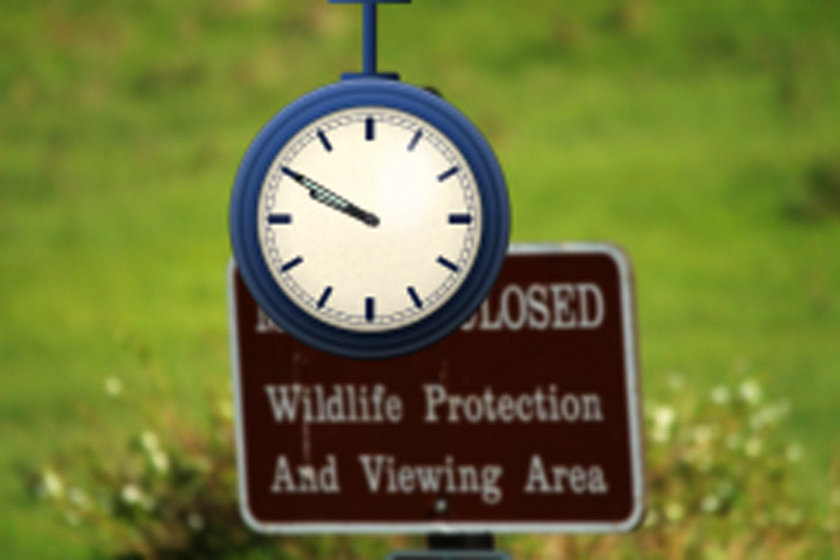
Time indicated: 9:50
